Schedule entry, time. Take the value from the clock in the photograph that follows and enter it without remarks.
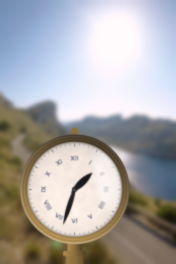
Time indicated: 1:33
